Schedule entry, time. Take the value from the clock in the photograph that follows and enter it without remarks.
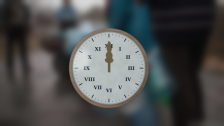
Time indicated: 12:00
